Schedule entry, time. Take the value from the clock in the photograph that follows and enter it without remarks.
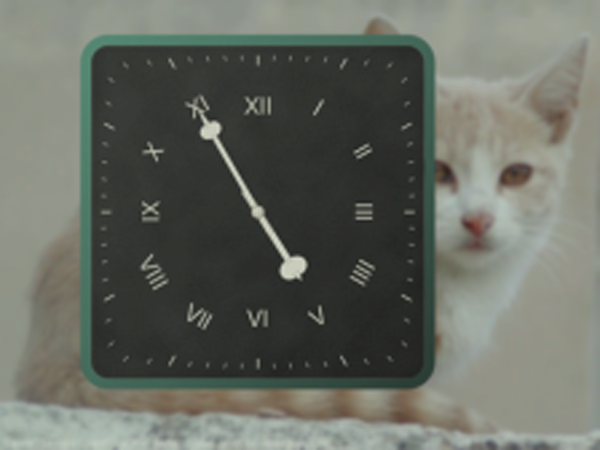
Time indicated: 4:55
